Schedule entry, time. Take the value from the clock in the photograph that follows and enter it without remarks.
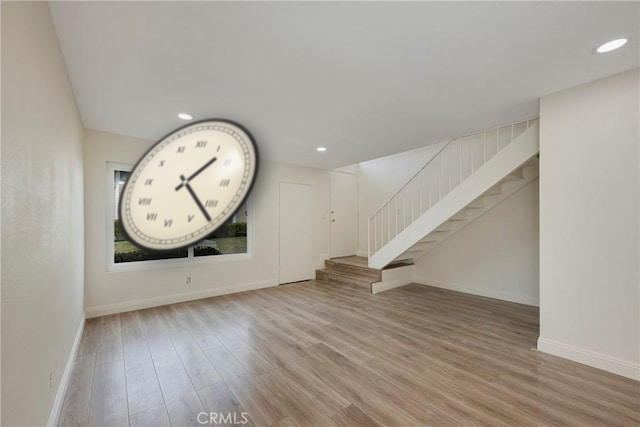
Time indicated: 1:22
